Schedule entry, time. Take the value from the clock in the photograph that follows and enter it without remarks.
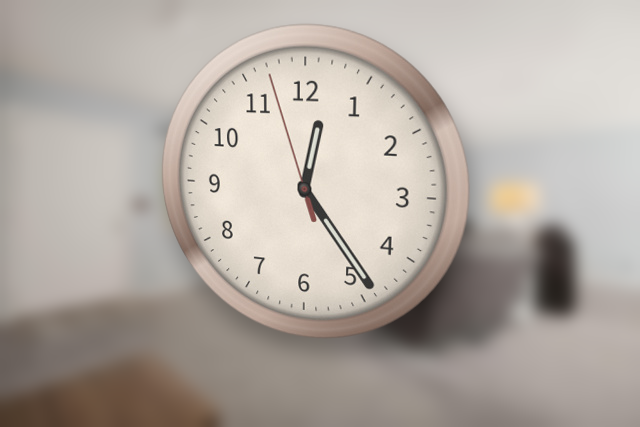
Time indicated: 12:23:57
